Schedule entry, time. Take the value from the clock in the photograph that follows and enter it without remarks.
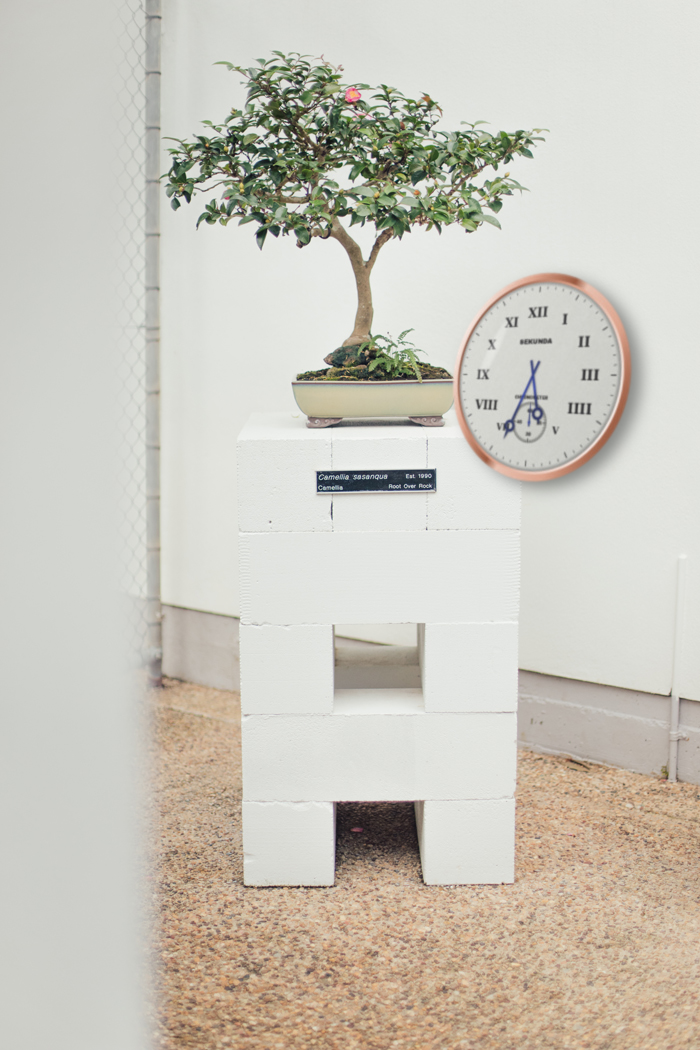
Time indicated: 5:34
